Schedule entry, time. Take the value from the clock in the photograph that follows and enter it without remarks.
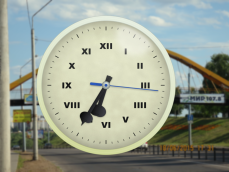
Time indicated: 6:35:16
